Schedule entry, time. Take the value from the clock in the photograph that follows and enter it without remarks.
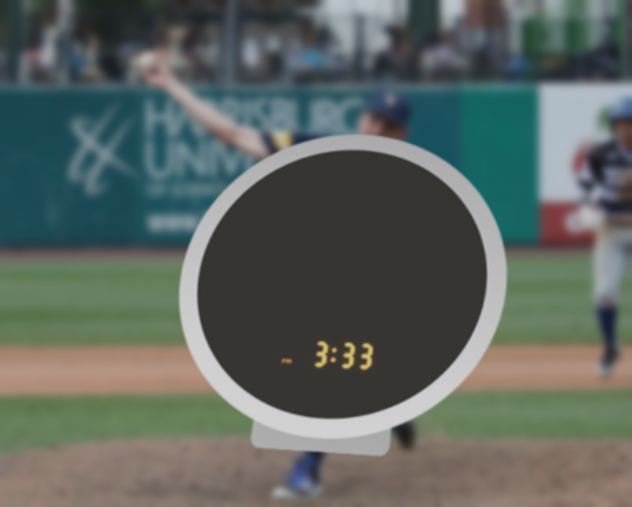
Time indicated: 3:33
